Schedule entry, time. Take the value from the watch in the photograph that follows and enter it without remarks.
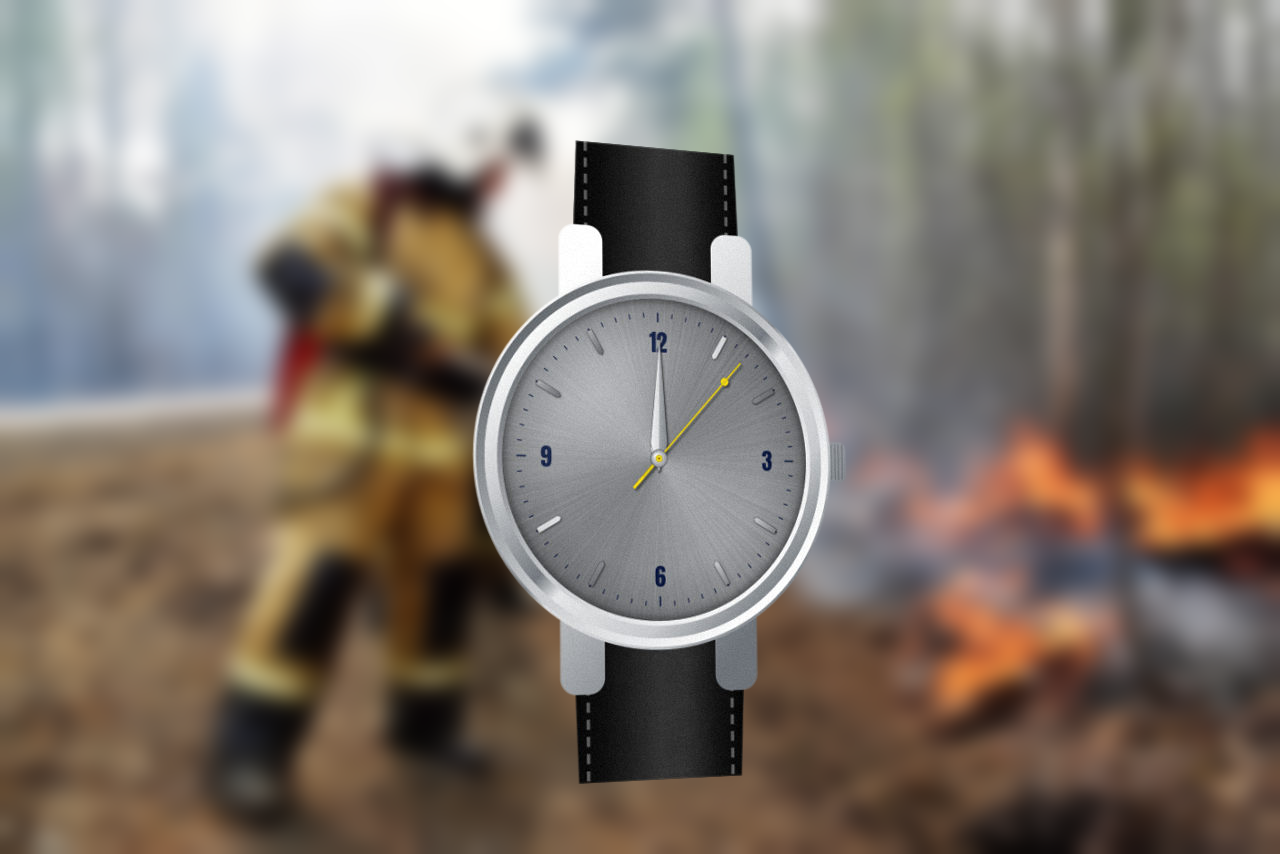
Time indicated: 12:00:07
